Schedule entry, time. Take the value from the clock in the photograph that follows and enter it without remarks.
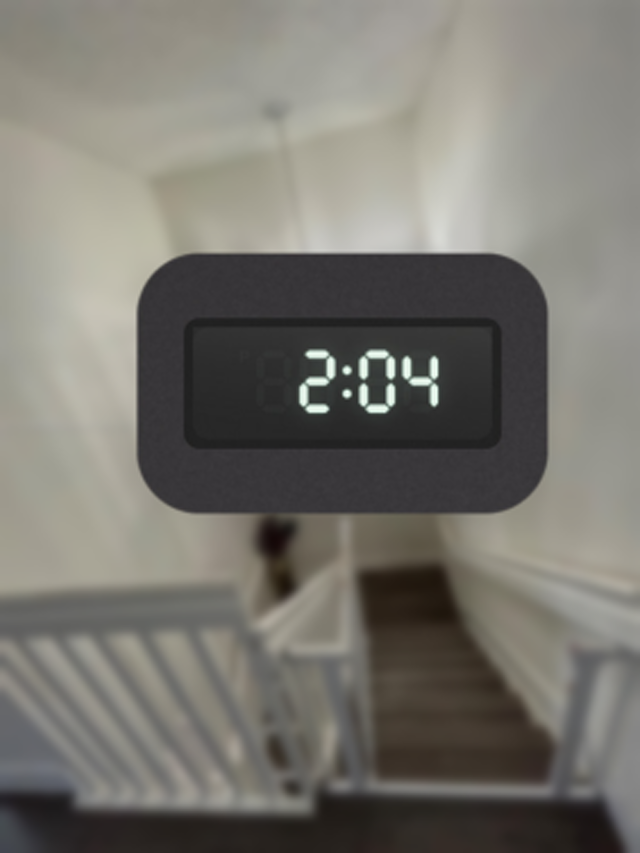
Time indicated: 2:04
